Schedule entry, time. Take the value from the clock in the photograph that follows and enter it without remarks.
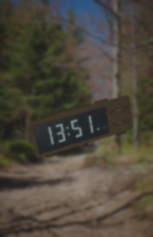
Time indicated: 13:51
